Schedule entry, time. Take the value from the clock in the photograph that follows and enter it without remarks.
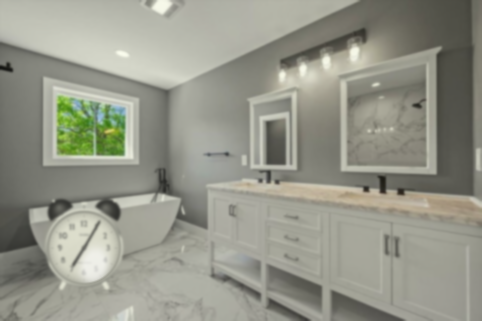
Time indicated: 7:05
